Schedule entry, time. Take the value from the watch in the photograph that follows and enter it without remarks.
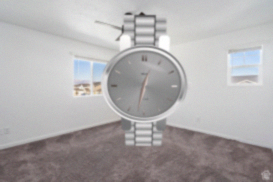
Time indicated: 12:32
